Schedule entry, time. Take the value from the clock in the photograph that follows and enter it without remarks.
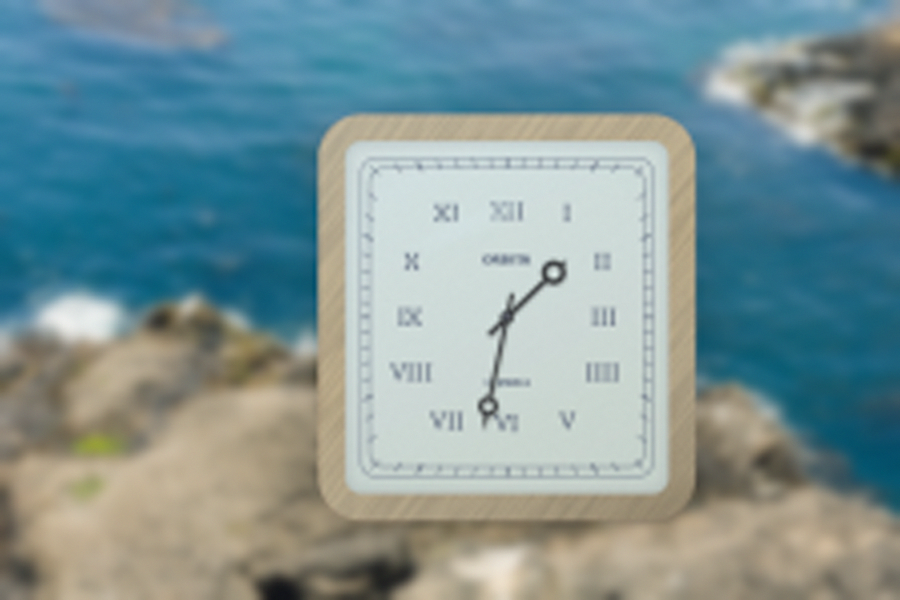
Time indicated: 1:32
